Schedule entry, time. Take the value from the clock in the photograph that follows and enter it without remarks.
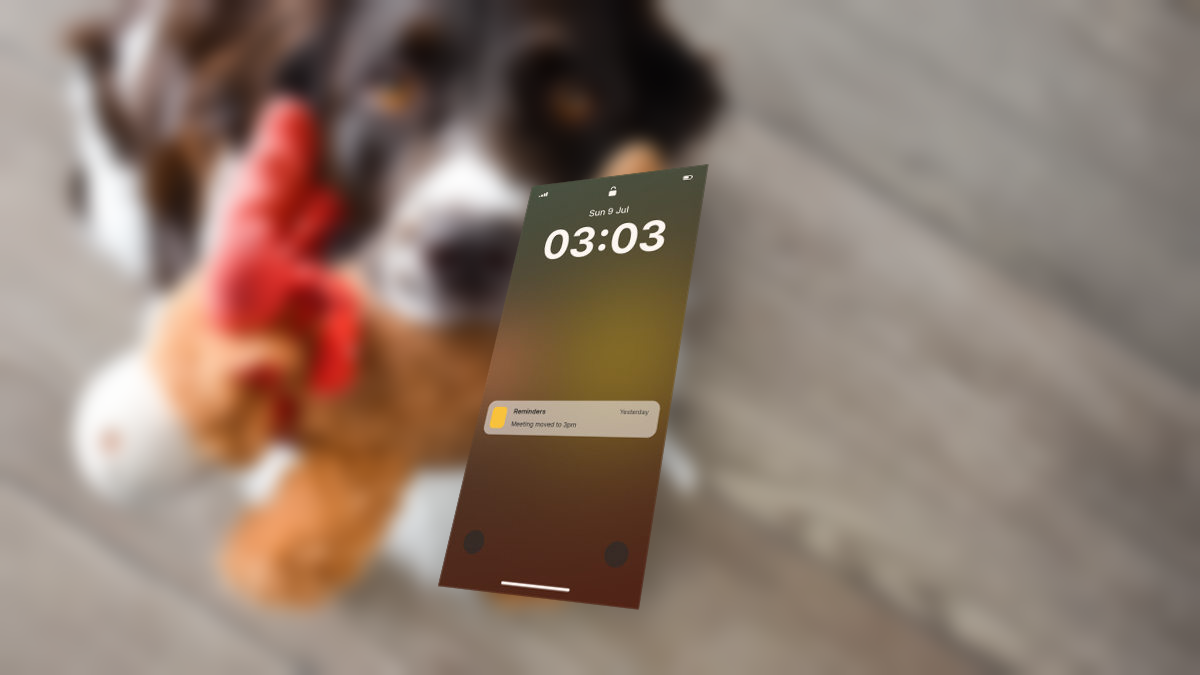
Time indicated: 3:03
